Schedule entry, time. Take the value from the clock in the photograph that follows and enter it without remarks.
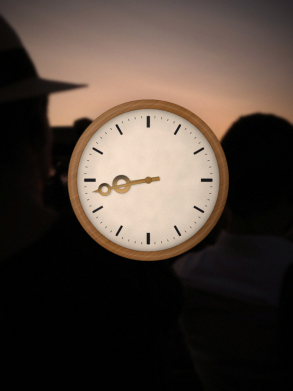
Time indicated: 8:43
